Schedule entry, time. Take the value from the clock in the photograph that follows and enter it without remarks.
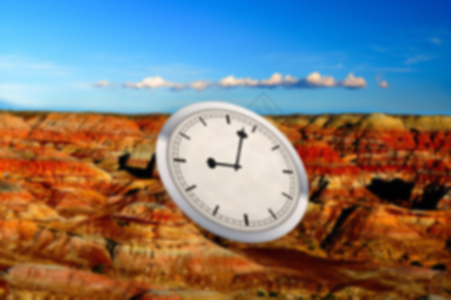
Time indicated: 9:03
